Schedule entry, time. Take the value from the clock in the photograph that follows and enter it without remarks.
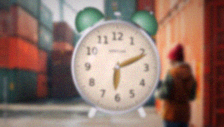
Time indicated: 6:11
